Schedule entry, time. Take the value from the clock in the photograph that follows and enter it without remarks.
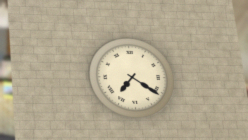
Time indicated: 7:21
